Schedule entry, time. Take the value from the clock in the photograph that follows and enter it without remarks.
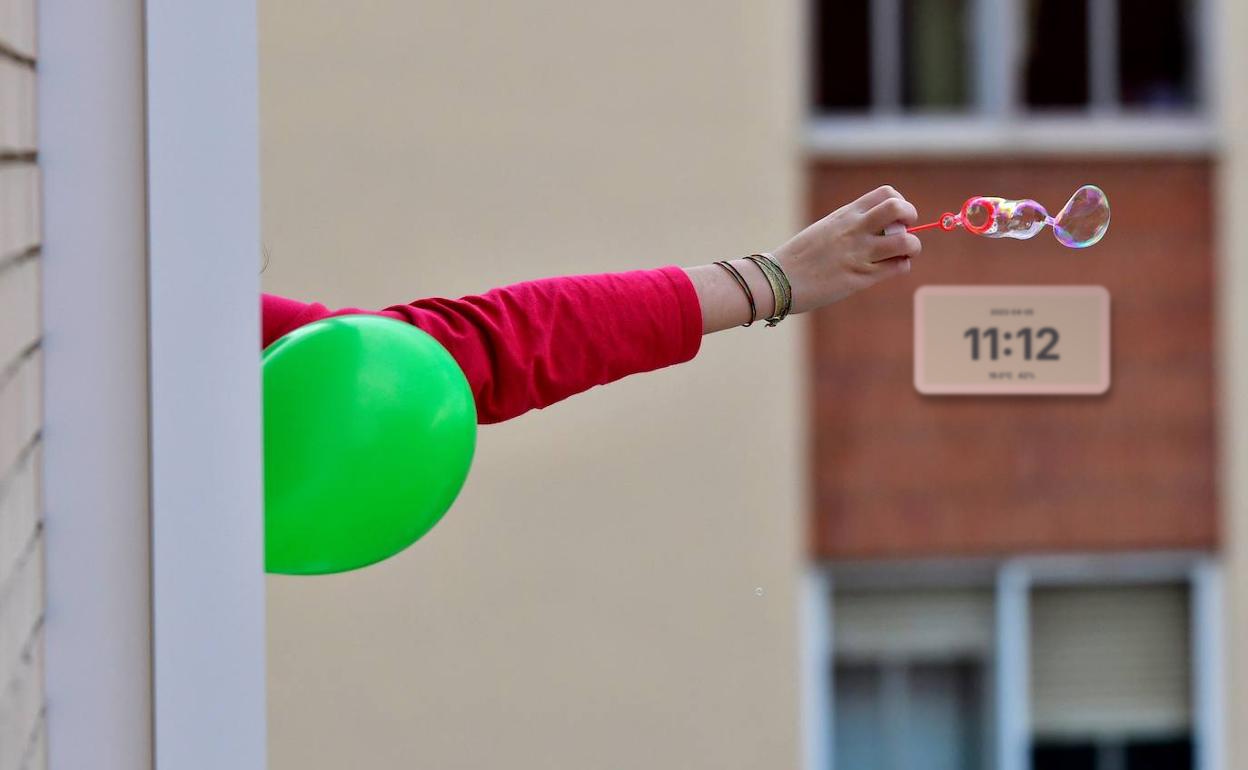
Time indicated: 11:12
